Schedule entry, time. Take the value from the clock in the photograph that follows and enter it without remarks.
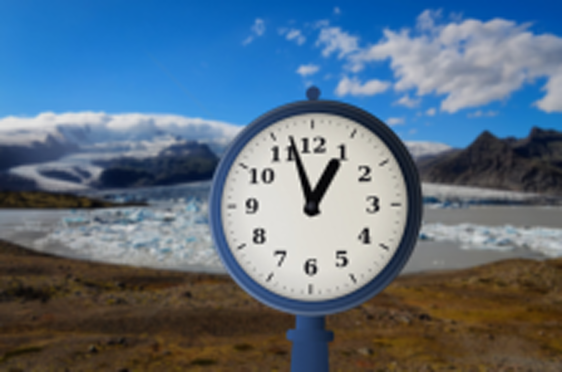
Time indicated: 12:57
